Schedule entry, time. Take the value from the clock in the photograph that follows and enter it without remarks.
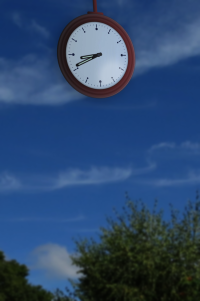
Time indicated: 8:41
